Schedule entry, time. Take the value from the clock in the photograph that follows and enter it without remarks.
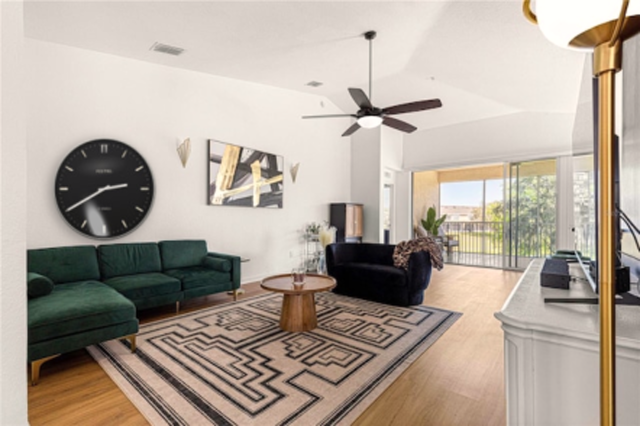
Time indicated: 2:40
